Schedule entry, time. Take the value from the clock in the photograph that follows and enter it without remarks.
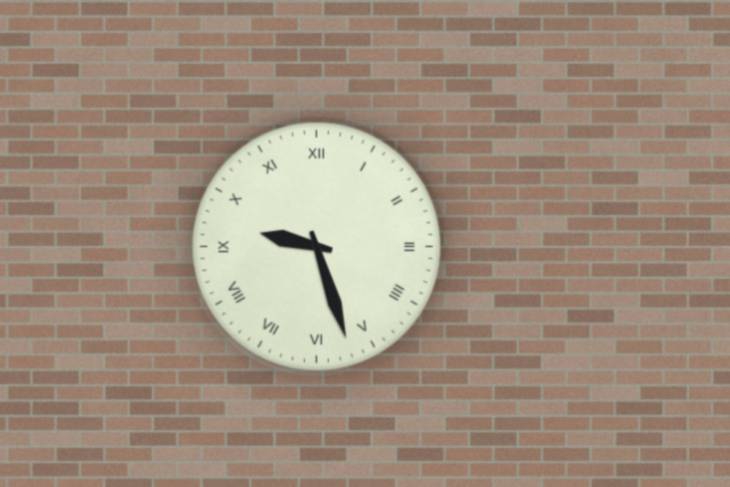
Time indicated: 9:27
